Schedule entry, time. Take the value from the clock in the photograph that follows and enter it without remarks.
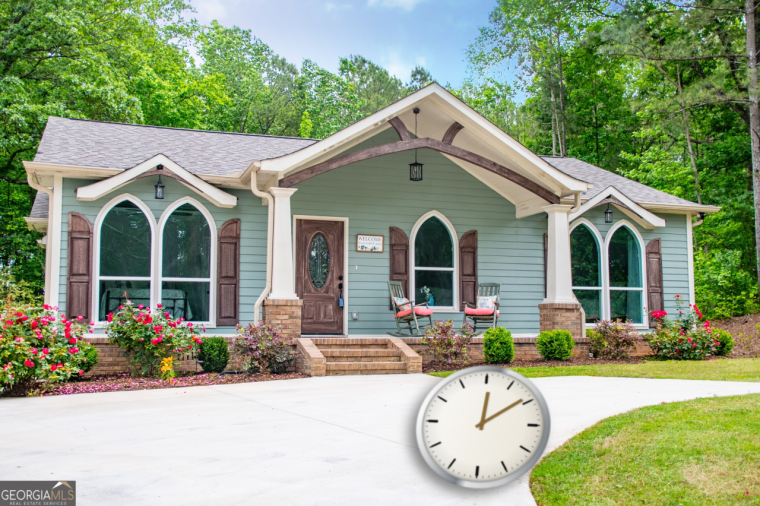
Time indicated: 12:09
